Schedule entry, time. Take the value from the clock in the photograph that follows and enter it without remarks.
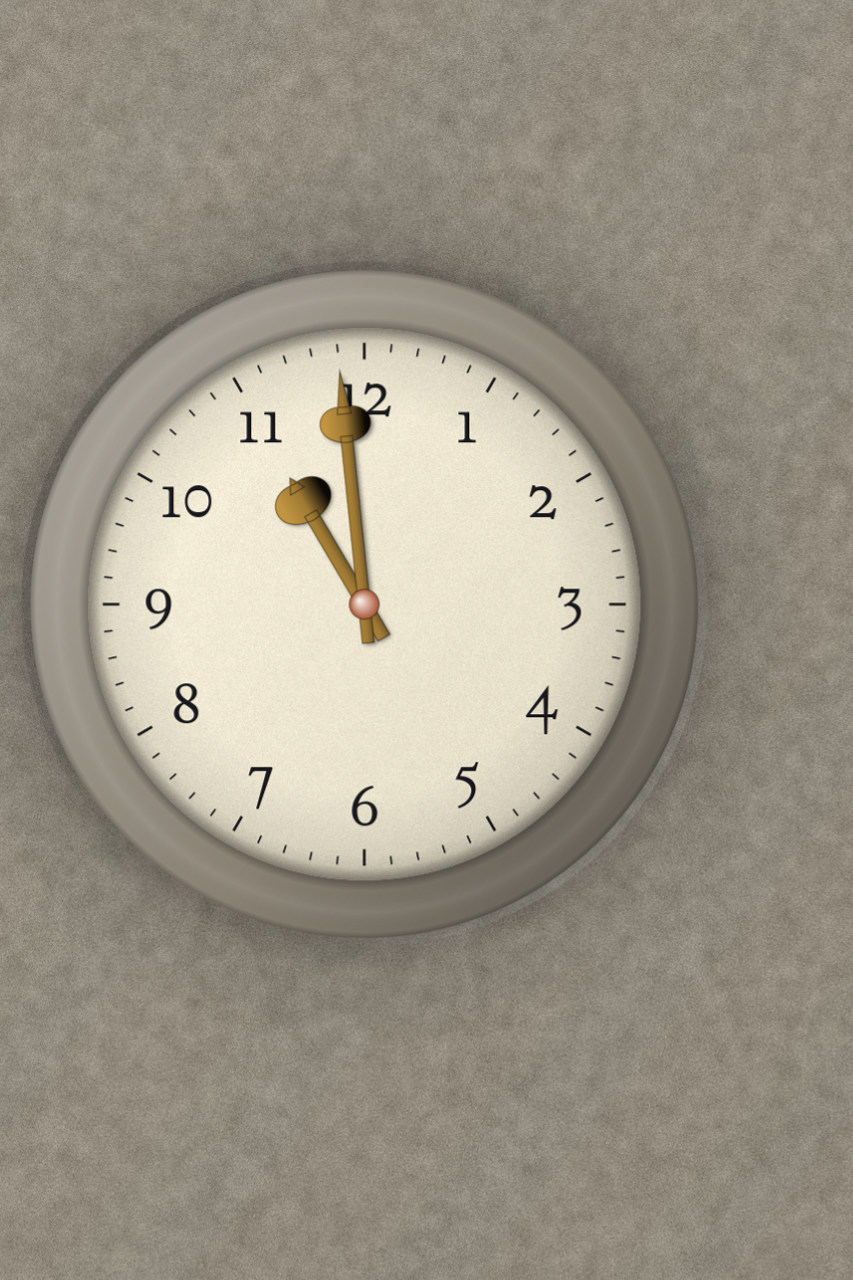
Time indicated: 10:59
